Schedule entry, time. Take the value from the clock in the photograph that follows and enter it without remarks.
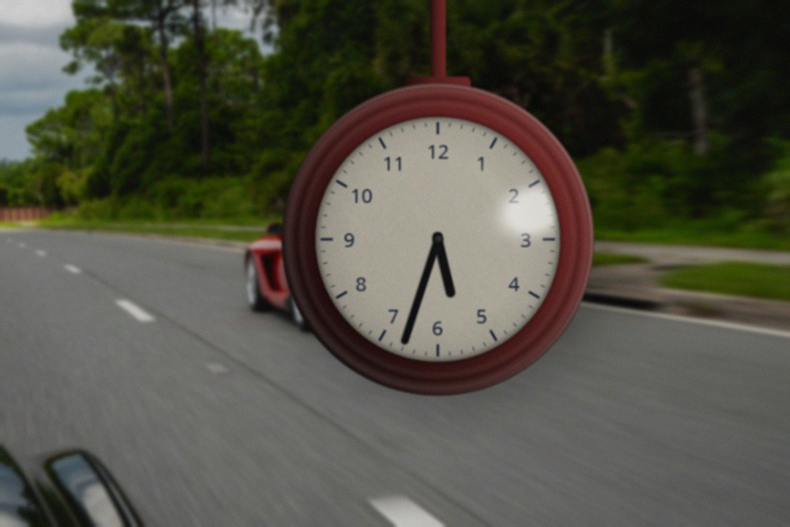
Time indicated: 5:33
